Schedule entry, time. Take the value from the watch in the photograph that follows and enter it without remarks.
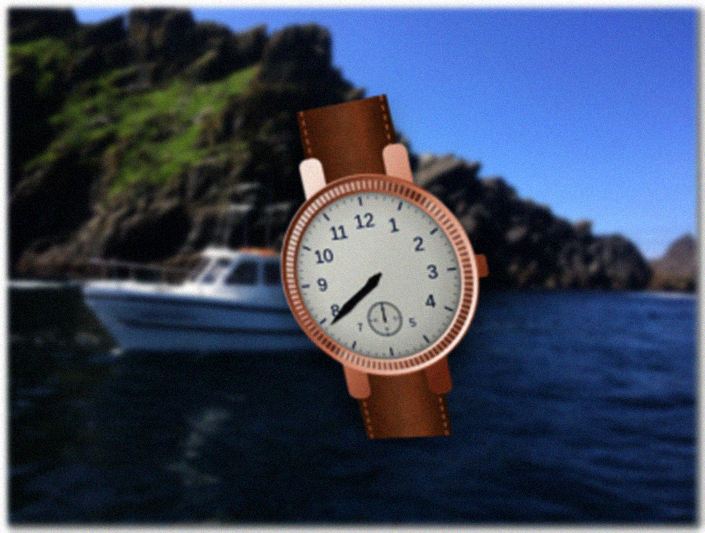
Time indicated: 7:39
